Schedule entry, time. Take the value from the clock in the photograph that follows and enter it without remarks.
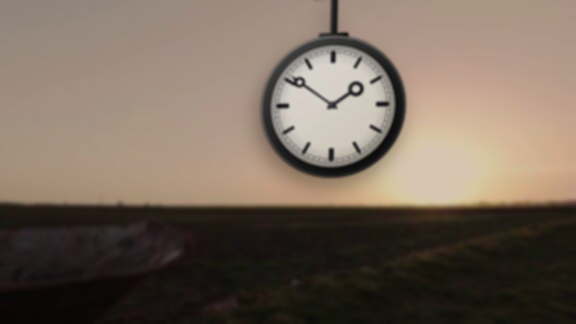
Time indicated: 1:51
